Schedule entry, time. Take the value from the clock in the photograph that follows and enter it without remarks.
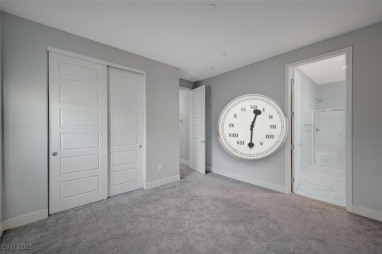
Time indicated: 12:30
